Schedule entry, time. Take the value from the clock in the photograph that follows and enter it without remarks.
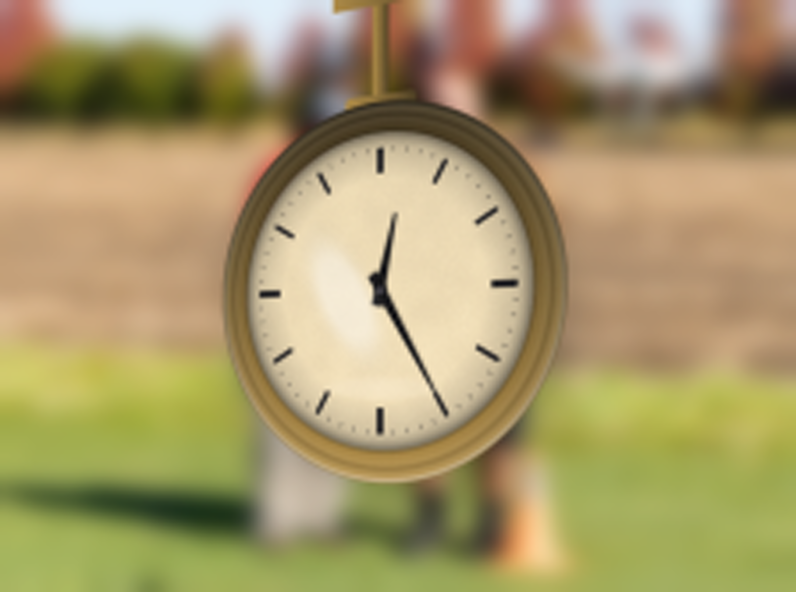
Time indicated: 12:25
